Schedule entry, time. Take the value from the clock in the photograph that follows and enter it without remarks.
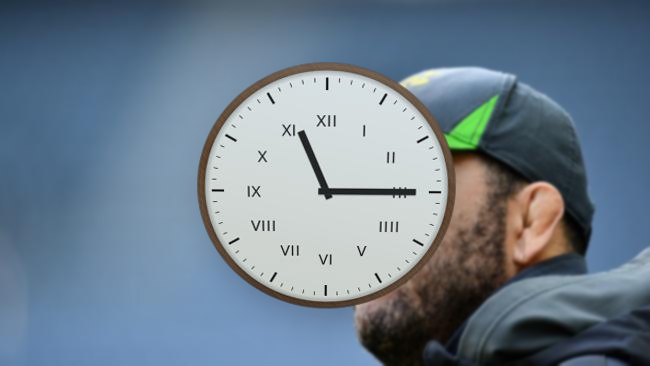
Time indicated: 11:15
